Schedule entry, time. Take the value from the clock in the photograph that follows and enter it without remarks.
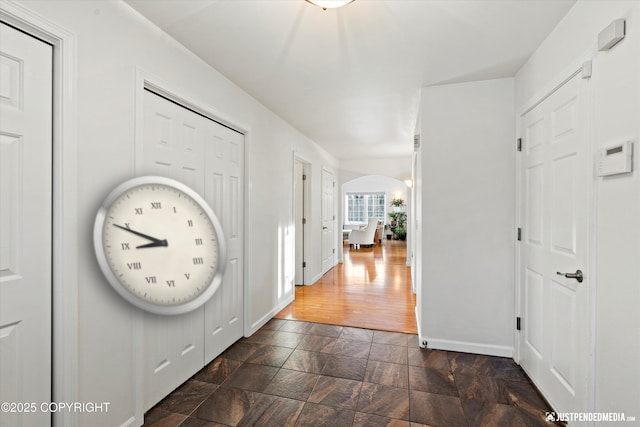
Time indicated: 8:49
